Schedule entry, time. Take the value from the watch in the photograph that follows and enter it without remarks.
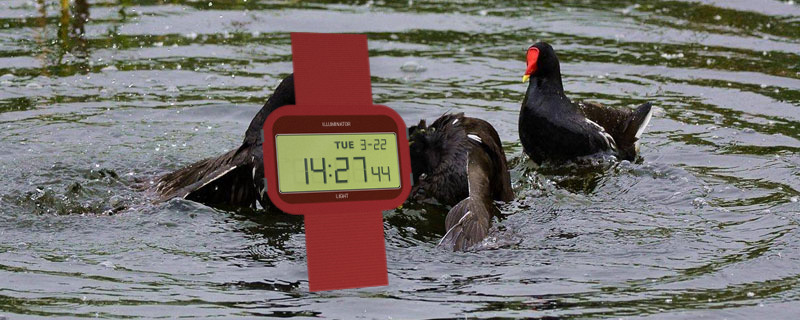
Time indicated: 14:27:44
